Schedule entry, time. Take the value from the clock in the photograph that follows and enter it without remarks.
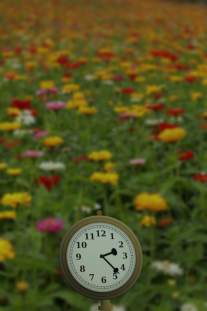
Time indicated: 2:23
